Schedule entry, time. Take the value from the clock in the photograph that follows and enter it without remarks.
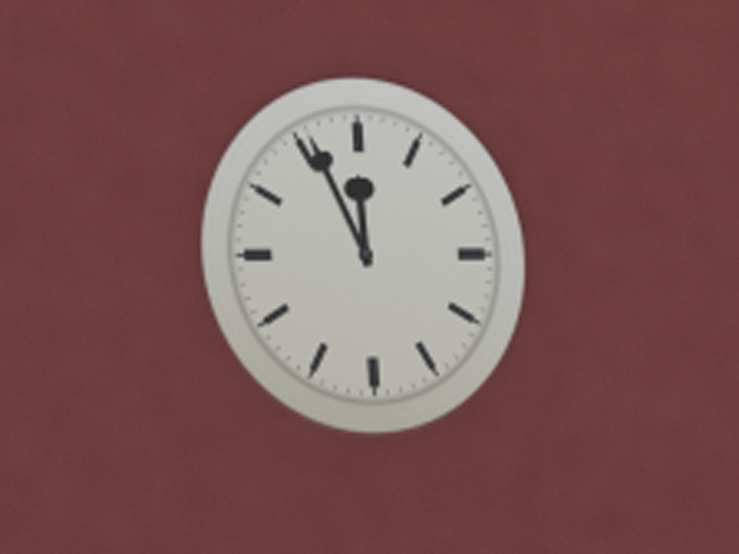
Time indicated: 11:56
